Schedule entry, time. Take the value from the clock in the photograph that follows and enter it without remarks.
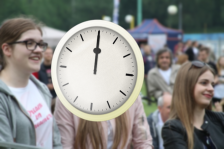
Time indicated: 12:00
